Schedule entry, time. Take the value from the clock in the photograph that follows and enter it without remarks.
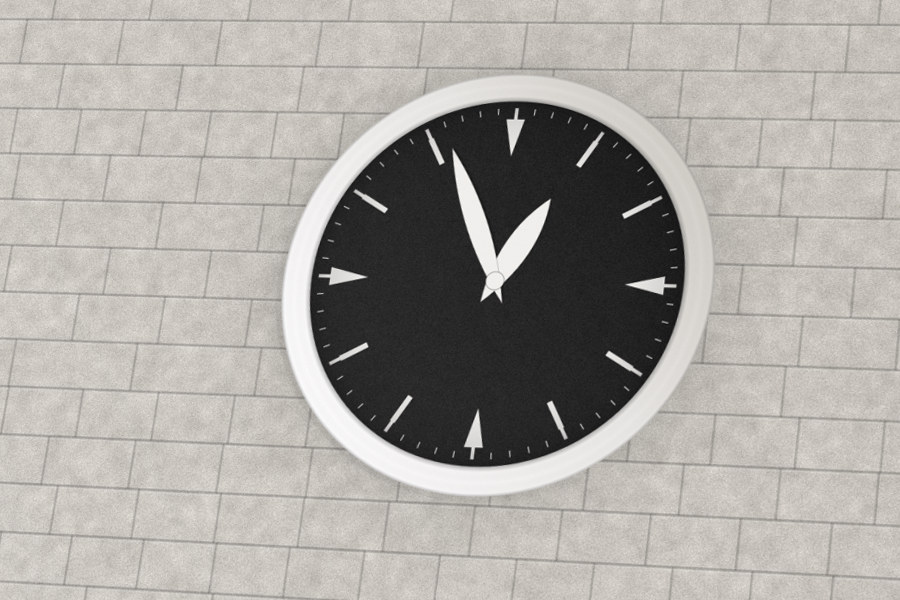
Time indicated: 12:56
